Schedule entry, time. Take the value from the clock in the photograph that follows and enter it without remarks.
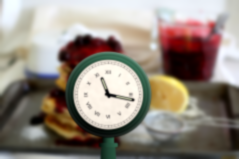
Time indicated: 11:17
